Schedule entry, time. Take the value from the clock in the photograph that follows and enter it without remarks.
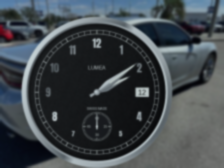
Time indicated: 2:09
